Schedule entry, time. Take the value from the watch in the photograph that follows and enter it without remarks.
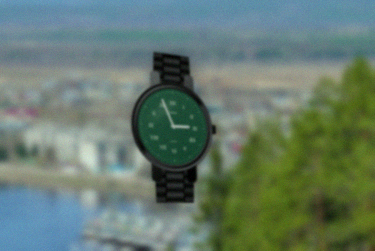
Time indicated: 2:56
